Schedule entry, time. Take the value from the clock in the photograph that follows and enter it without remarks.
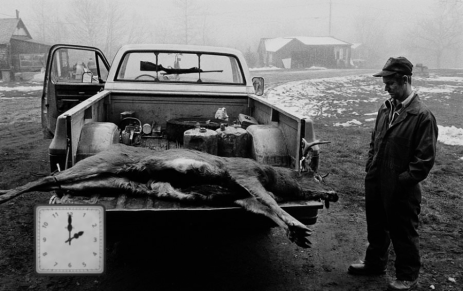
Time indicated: 2:00
